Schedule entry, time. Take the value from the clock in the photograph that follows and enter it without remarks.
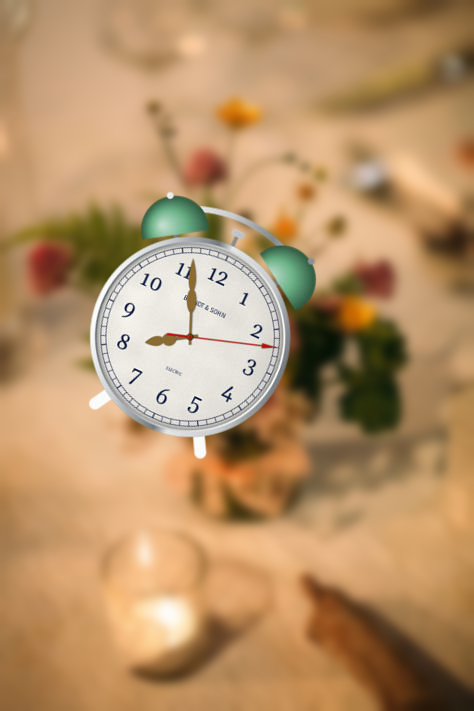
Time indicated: 7:56:12
